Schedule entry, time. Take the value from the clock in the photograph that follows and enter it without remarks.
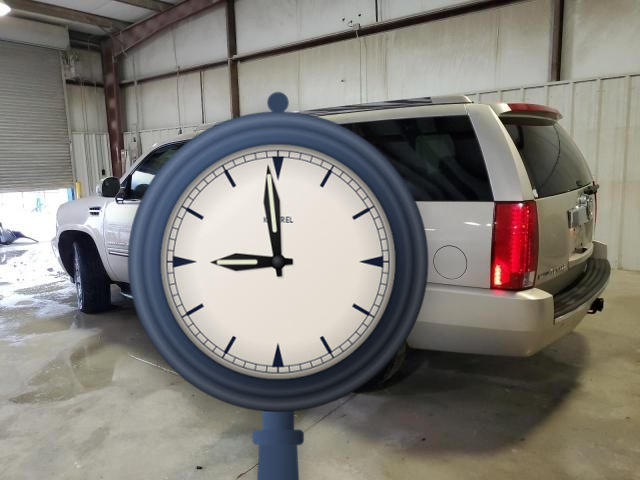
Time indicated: 8:59
